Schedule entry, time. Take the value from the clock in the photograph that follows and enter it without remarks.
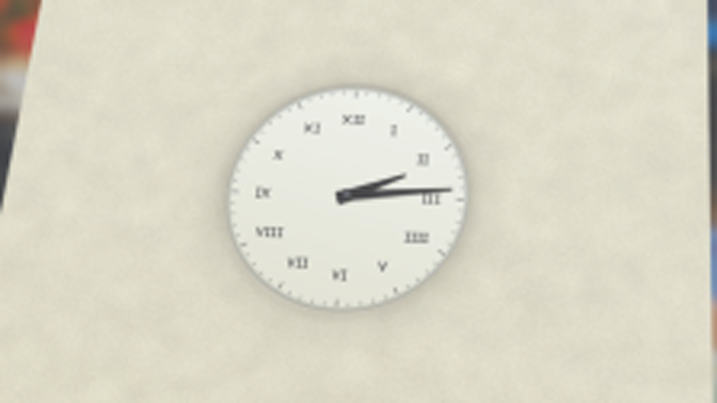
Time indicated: 2:14
